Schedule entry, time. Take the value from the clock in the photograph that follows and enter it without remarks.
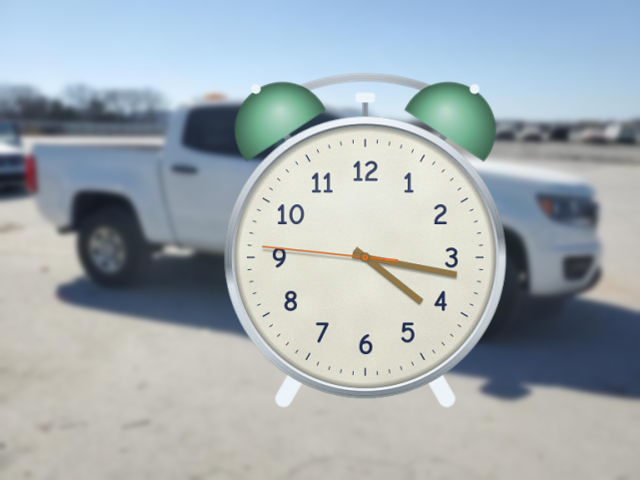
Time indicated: 4:16:46
